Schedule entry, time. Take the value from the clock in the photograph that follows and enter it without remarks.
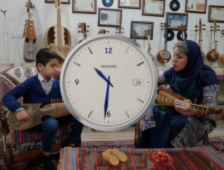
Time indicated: 10:31
